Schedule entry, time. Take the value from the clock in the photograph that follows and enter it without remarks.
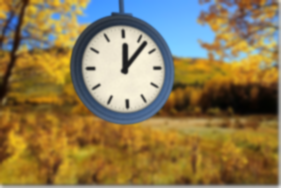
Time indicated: 12:07
